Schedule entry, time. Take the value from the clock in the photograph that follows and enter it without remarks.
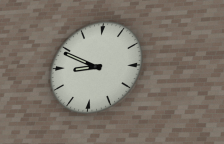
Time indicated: 8:49
